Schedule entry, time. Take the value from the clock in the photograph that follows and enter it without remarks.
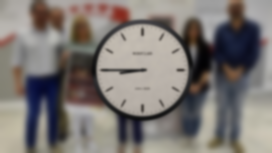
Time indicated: 8:45
